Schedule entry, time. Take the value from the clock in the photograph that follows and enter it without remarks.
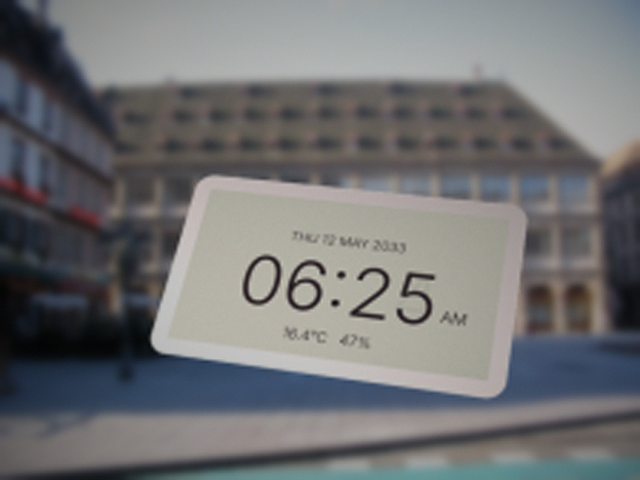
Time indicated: 6:25
